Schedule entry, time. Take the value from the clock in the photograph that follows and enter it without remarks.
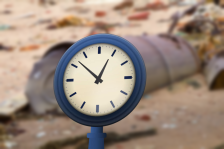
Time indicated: 12:52
